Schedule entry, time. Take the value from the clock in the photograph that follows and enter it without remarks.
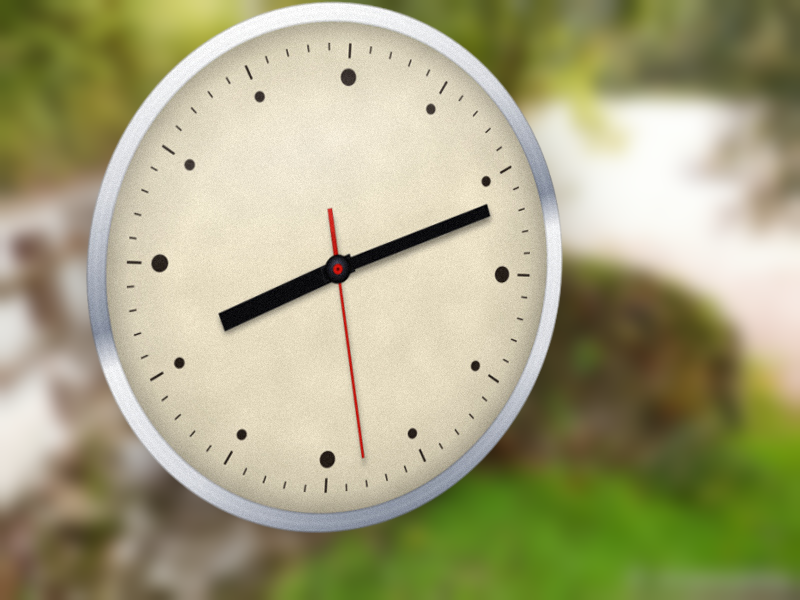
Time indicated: 8:11:28
